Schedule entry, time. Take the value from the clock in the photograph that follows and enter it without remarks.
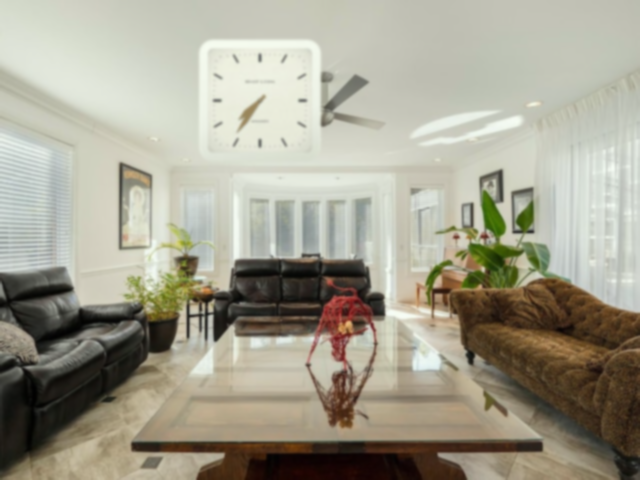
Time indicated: 7:36
